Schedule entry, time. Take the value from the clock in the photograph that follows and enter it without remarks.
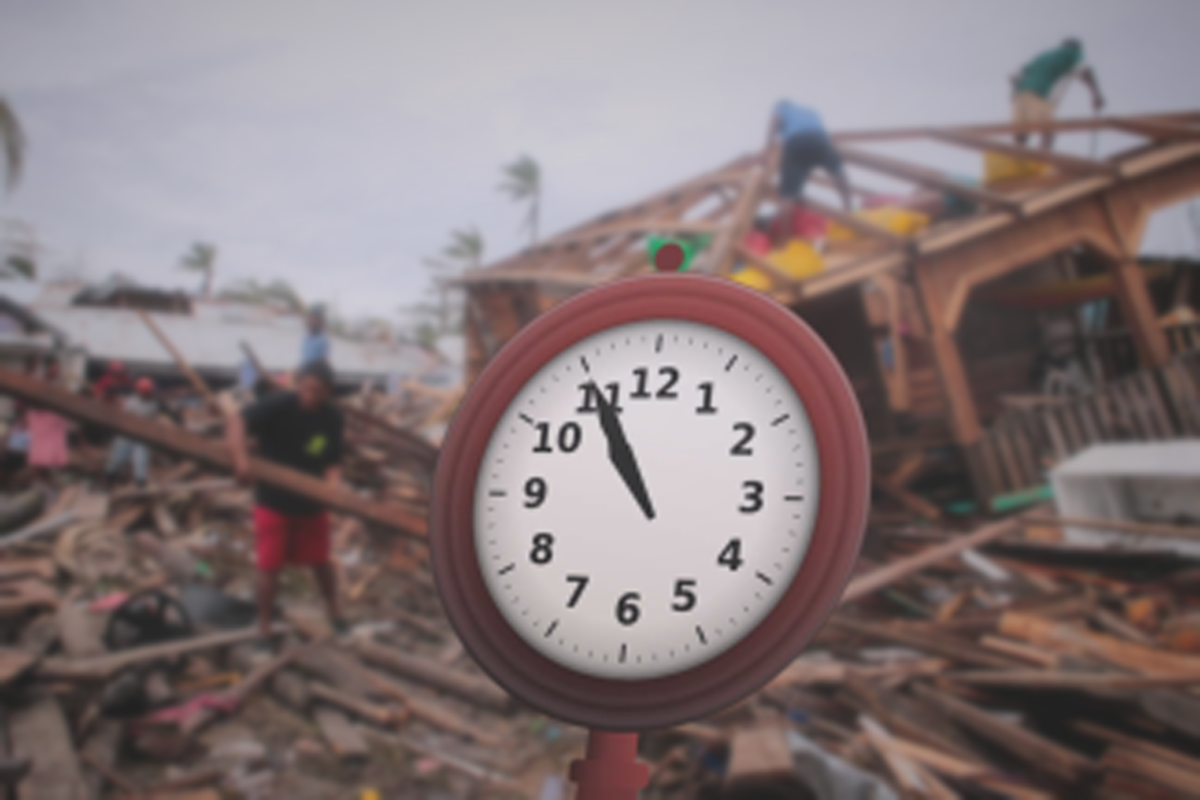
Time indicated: 10:55
